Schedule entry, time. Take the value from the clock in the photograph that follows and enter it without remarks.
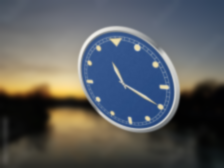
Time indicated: 11:20
